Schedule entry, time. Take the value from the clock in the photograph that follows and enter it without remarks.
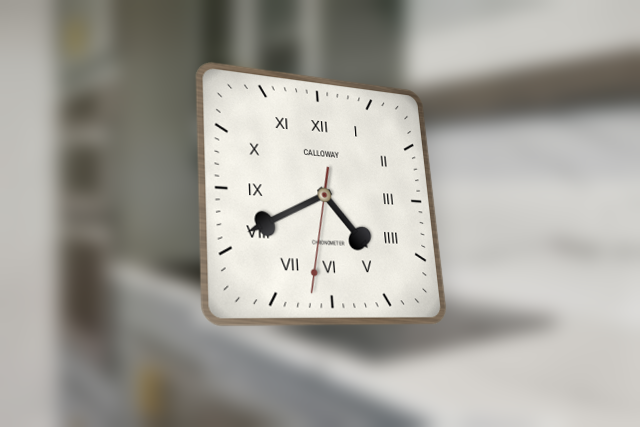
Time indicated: 4:40:32
